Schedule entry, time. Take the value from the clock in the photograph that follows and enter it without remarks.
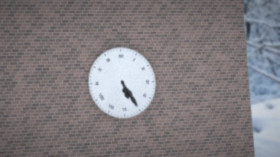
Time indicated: 5:25
